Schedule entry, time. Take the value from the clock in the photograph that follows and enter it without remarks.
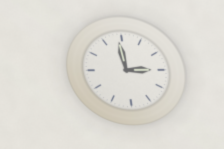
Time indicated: 2:59
